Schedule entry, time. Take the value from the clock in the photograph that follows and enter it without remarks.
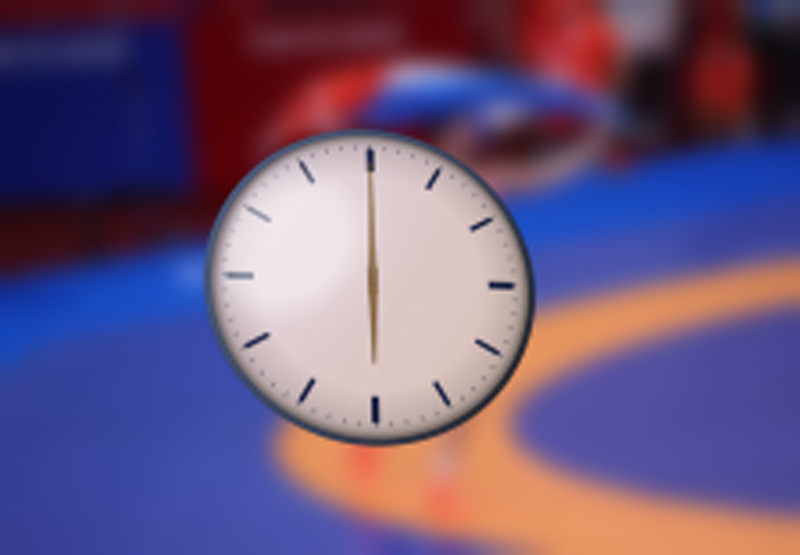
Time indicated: 6:00
